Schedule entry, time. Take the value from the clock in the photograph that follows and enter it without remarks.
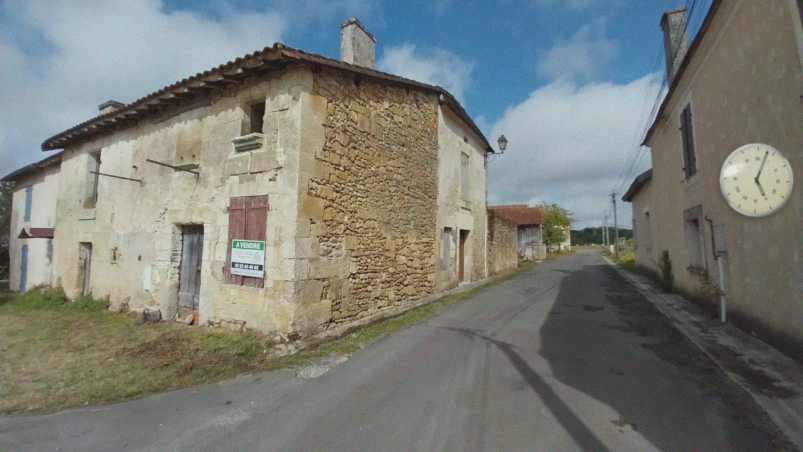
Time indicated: 5:03
